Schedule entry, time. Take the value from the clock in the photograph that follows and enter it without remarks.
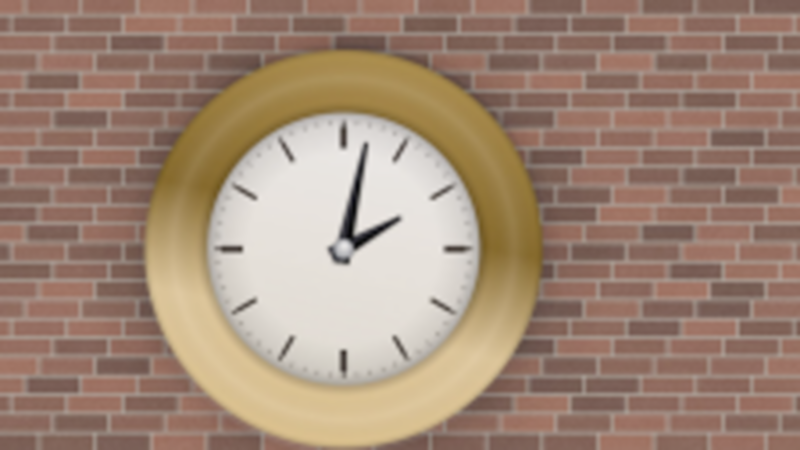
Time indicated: 2:02
